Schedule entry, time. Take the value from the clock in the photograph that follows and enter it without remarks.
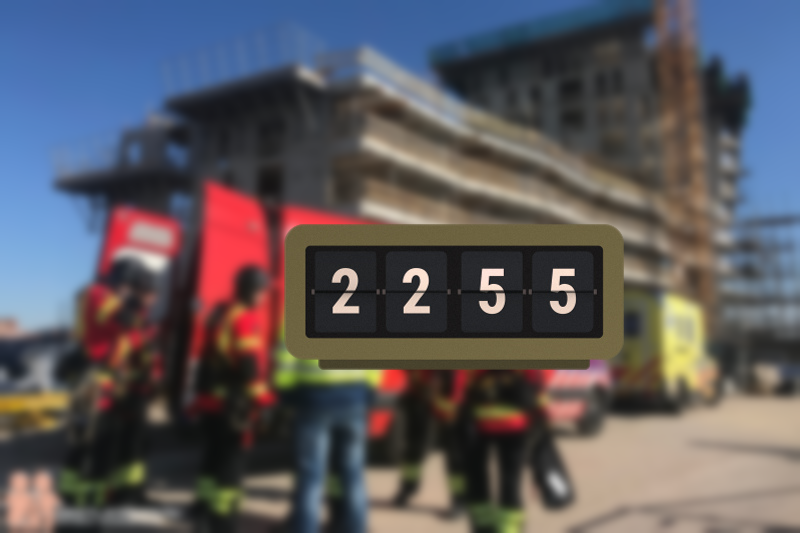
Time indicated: 22:55
